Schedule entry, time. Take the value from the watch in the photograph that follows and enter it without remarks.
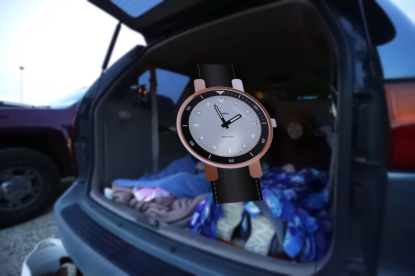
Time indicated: 1:57
